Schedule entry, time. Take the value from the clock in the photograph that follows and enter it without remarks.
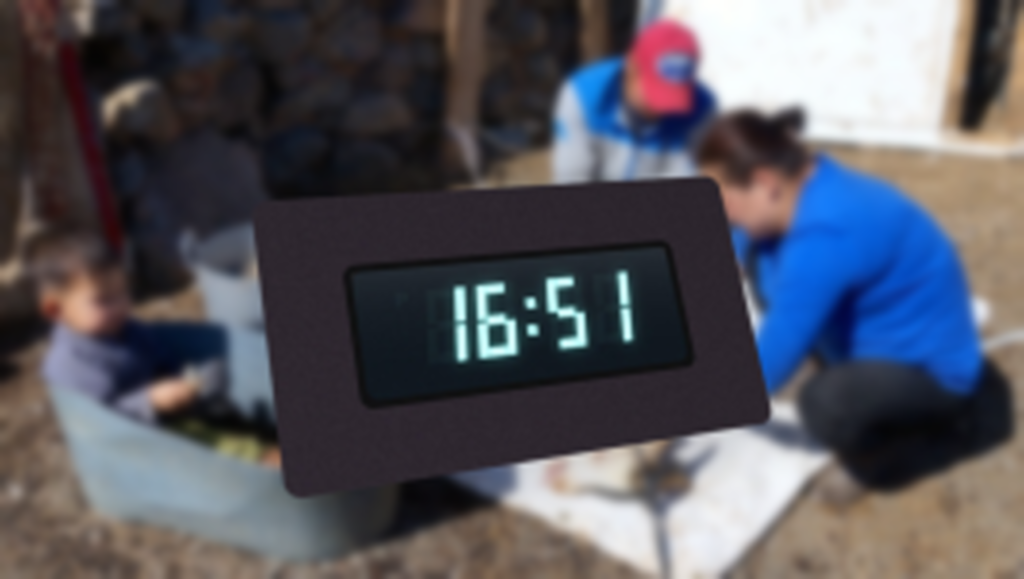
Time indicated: 16:51
